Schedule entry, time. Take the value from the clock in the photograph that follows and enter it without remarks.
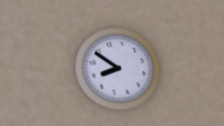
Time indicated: 8:54
